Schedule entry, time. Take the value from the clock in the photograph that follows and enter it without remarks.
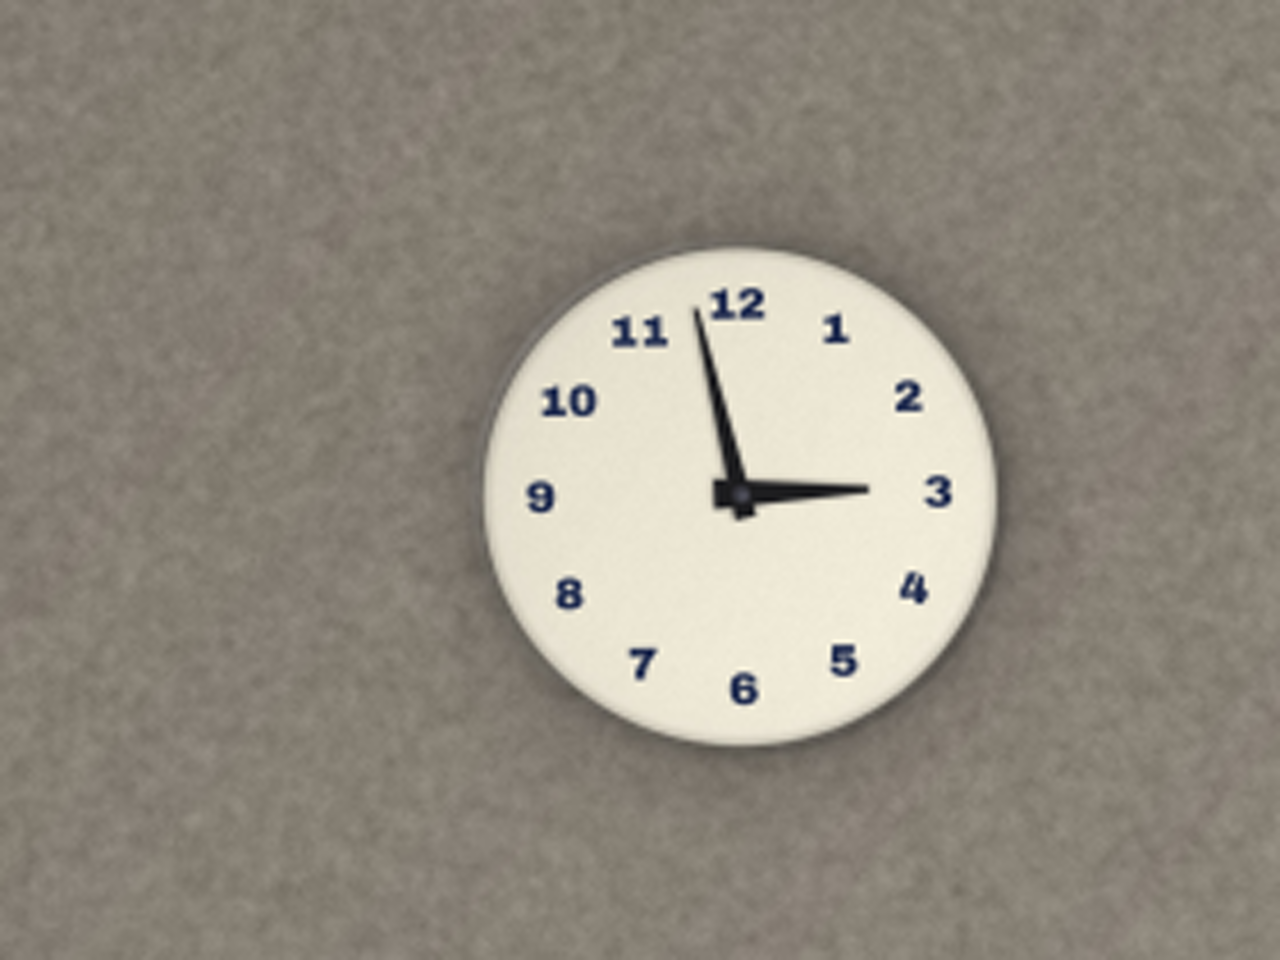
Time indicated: 2:58
